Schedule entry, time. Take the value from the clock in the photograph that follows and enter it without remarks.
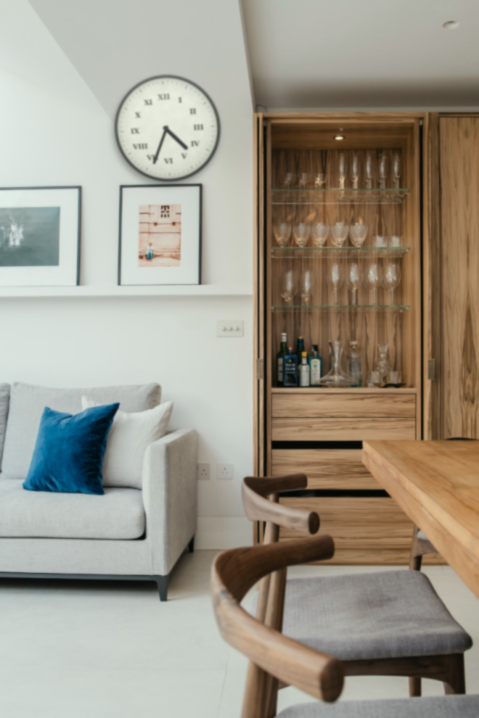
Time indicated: 4:34
